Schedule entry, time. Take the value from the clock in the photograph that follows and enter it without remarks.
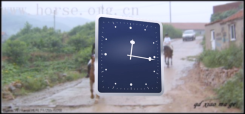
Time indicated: 12:16
